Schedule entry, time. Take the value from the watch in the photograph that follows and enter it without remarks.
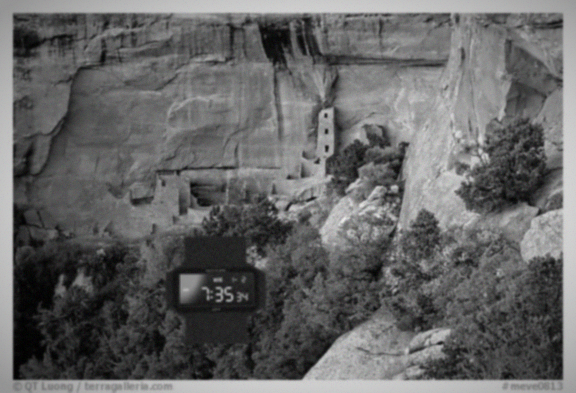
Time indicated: 7:35
